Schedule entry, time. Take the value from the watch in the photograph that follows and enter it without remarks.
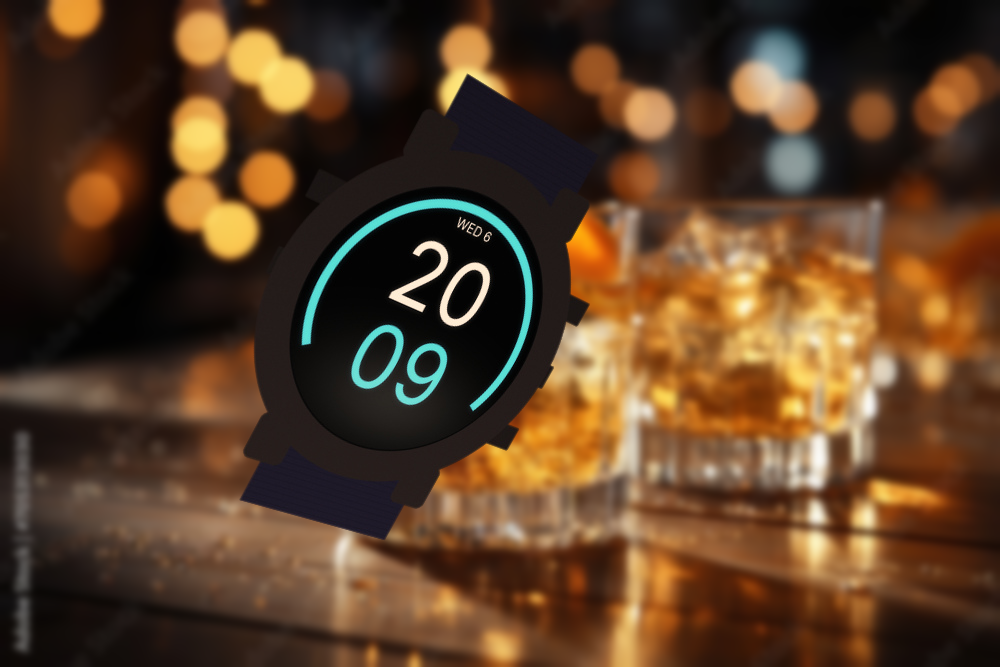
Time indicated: 20:09
